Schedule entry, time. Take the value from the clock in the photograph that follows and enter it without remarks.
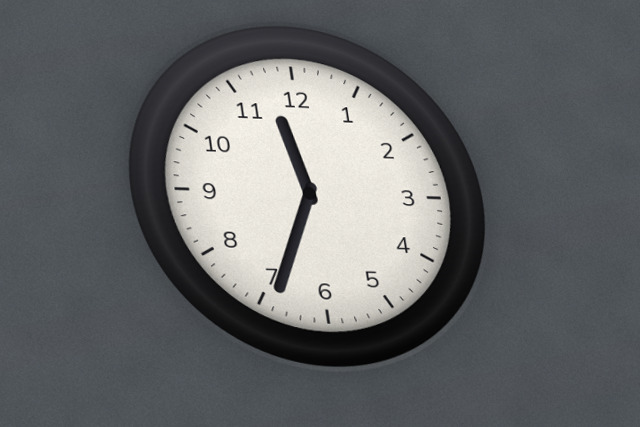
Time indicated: 11:34
